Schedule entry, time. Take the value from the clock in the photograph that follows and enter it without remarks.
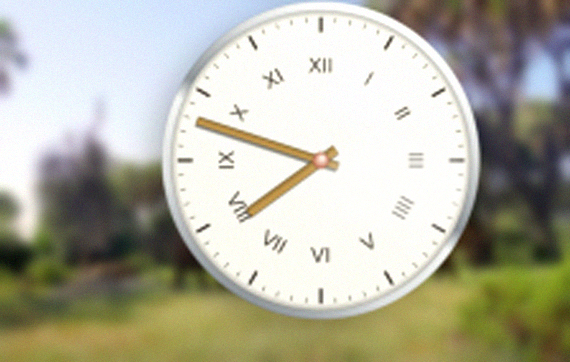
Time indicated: 7:48
